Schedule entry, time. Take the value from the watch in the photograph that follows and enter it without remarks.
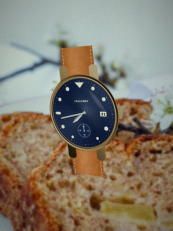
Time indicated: 7:43
